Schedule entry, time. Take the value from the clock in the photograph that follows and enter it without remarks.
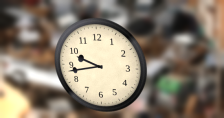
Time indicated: 9:43
